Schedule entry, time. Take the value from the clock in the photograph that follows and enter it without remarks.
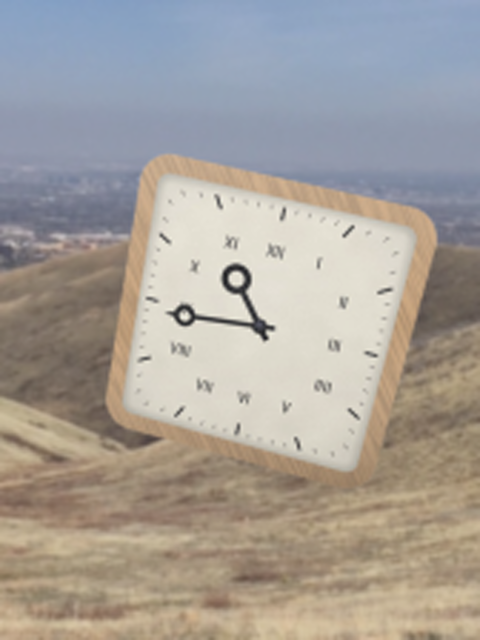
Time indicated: 10:44
